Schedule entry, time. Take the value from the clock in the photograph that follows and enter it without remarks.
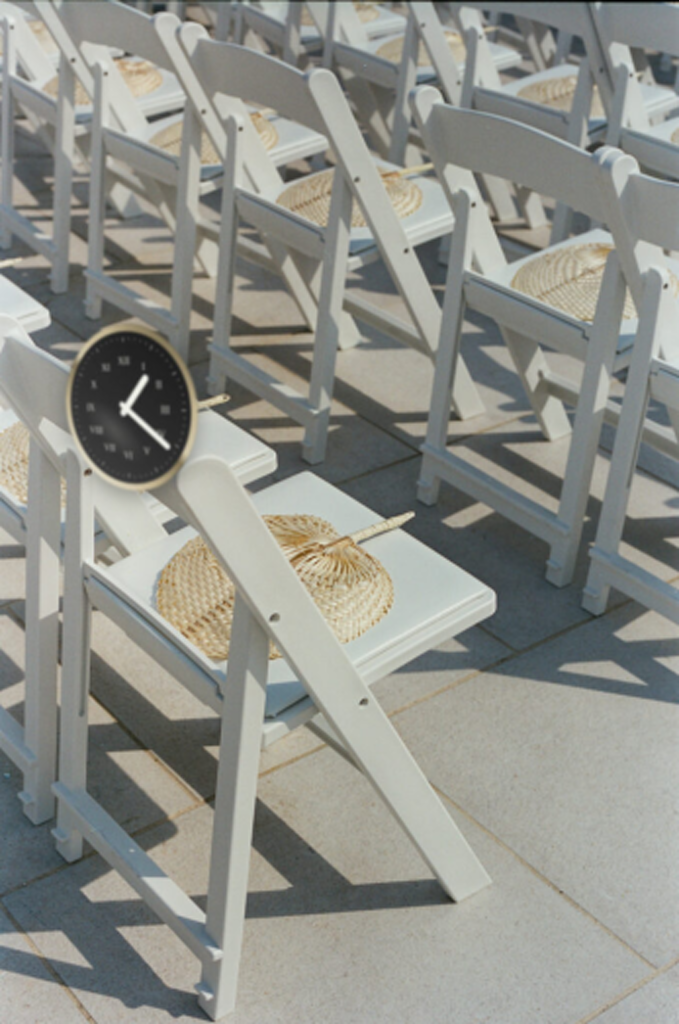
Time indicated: 1:21
